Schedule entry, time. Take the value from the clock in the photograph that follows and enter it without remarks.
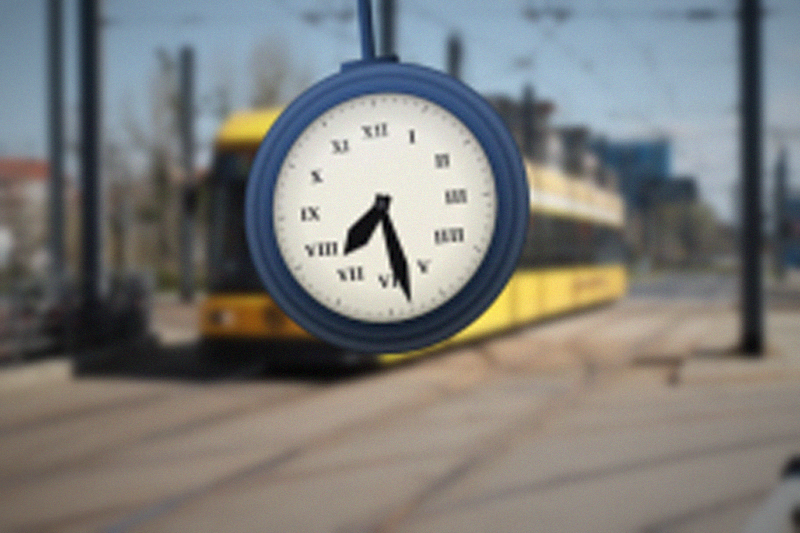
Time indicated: 7:28
